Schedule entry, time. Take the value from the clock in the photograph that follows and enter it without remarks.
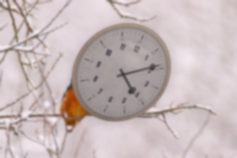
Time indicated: 4:09
